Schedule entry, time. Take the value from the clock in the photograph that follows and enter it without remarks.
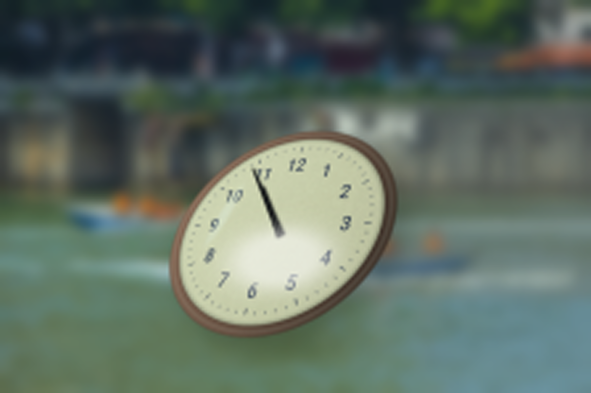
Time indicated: 10:54
